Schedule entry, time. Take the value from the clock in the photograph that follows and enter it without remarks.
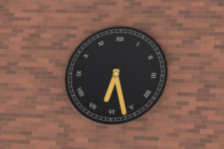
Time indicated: 6:27
